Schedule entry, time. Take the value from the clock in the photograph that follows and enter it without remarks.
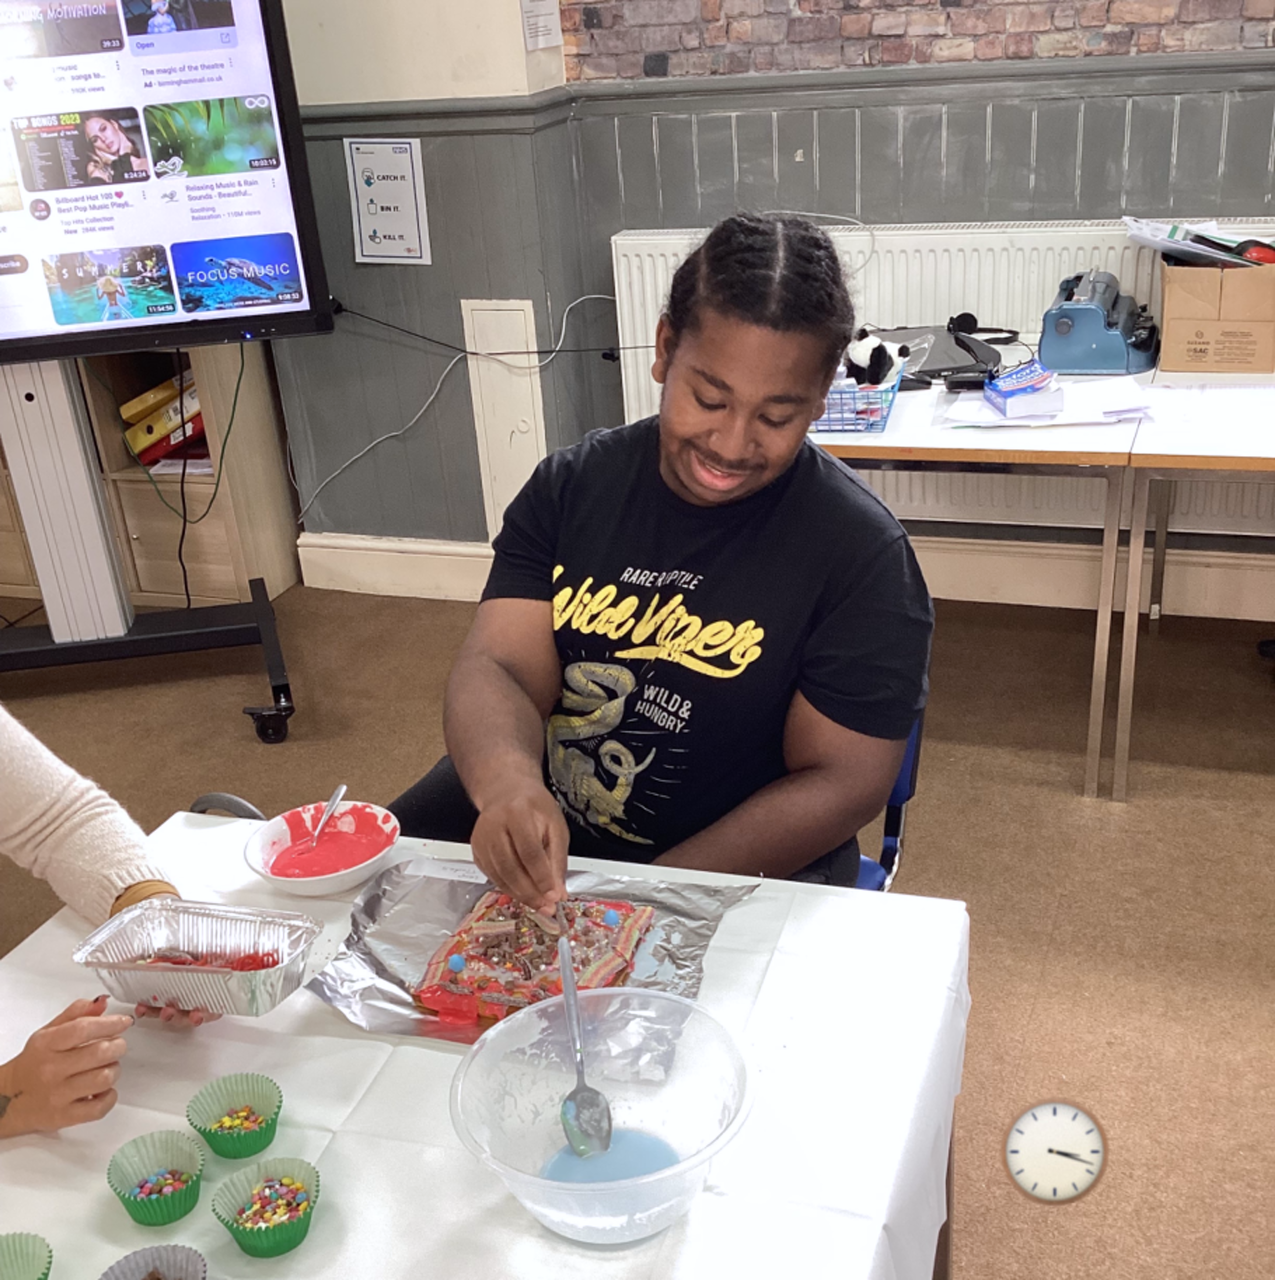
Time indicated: 3:18
